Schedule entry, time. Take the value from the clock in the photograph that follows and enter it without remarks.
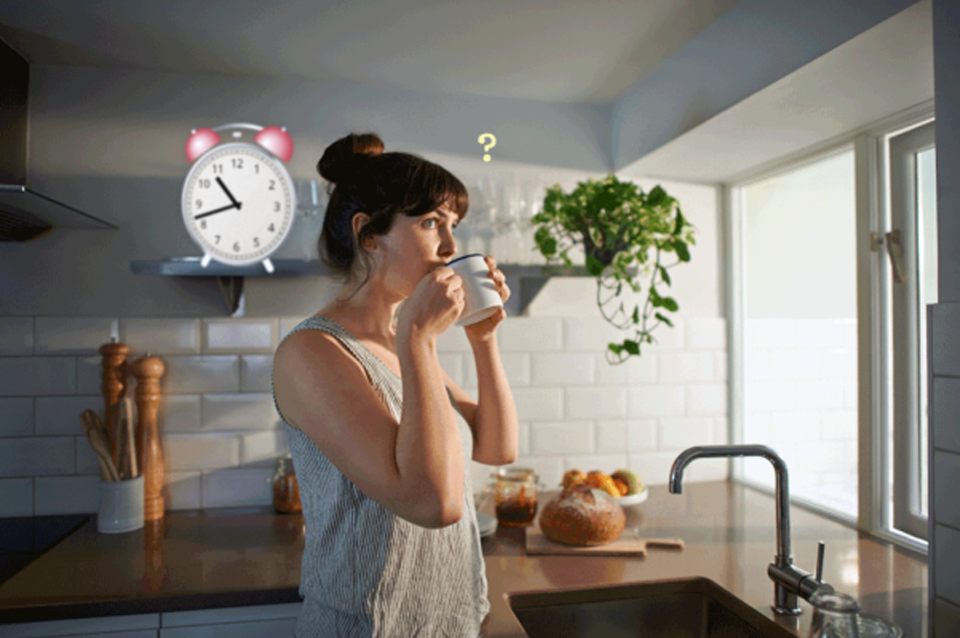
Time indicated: 10:42
